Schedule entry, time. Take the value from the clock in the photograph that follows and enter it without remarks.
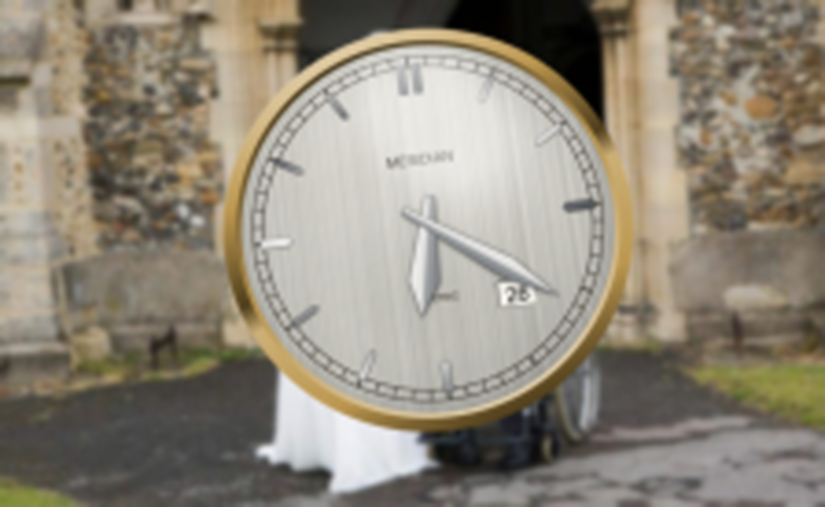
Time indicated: 6:21
